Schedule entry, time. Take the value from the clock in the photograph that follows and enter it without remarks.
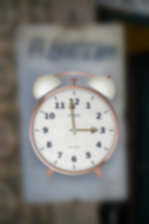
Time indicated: 2:59
